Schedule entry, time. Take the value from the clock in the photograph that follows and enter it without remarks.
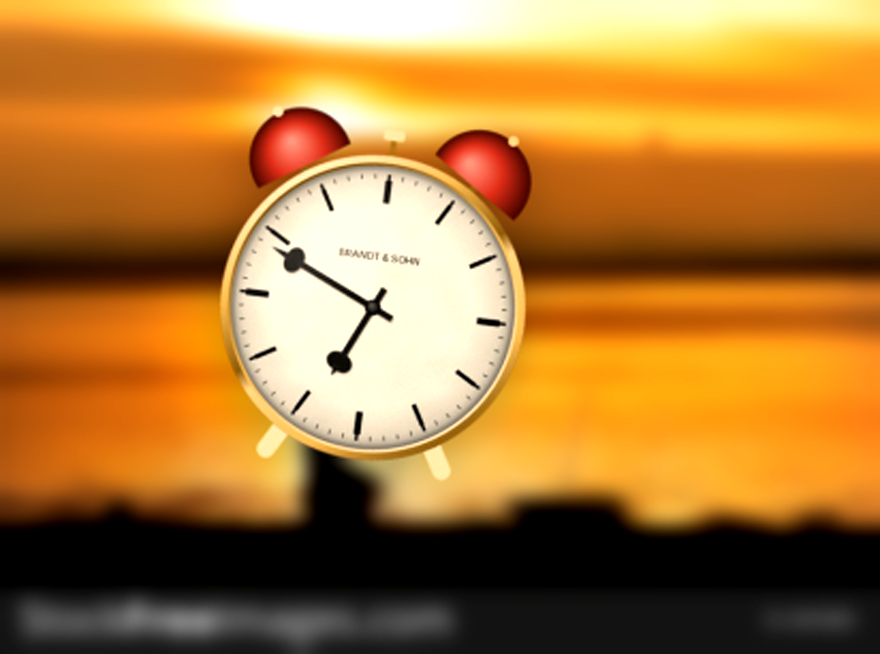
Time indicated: 6:49
